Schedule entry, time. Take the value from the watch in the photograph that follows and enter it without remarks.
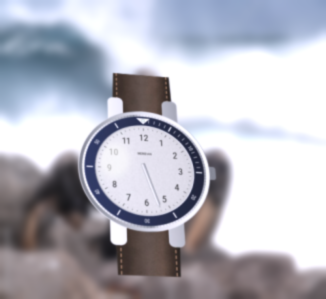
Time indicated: 5:27
